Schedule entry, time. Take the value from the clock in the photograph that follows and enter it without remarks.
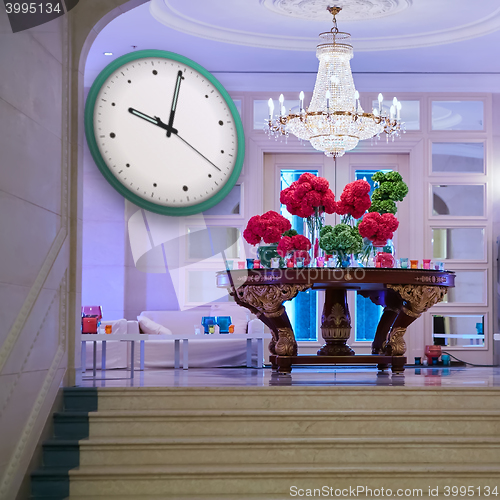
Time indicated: 10:04:23
